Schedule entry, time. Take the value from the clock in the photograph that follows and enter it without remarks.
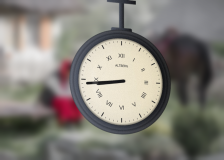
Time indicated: 8:44
